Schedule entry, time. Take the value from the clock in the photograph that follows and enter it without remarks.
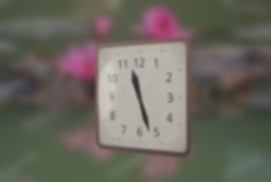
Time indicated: 11:27
